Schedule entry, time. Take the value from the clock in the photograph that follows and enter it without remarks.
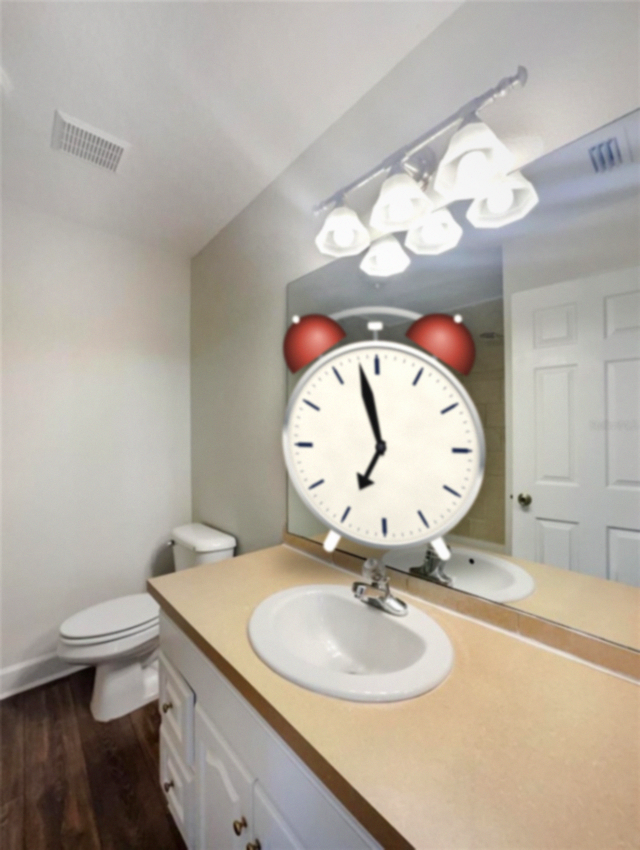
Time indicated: 6:58
